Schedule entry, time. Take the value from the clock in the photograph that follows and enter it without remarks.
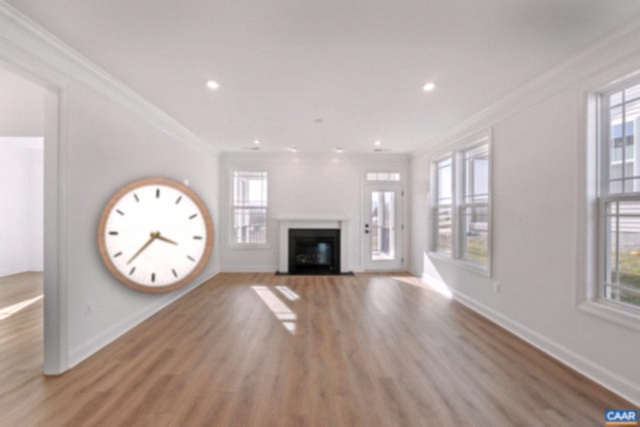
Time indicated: 3:37
